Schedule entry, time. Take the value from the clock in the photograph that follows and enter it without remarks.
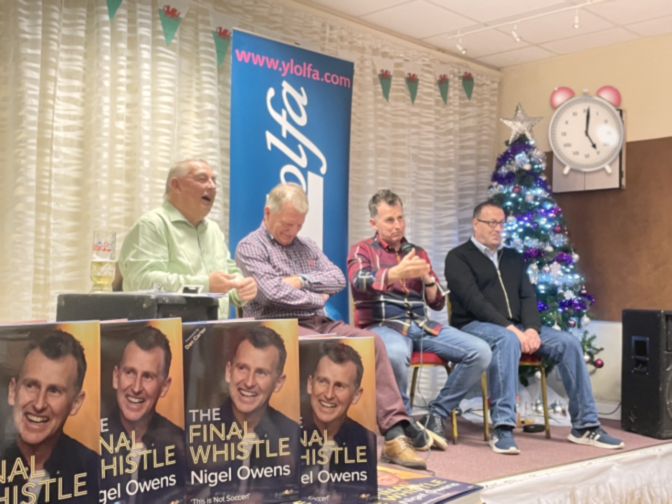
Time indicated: 5:01
